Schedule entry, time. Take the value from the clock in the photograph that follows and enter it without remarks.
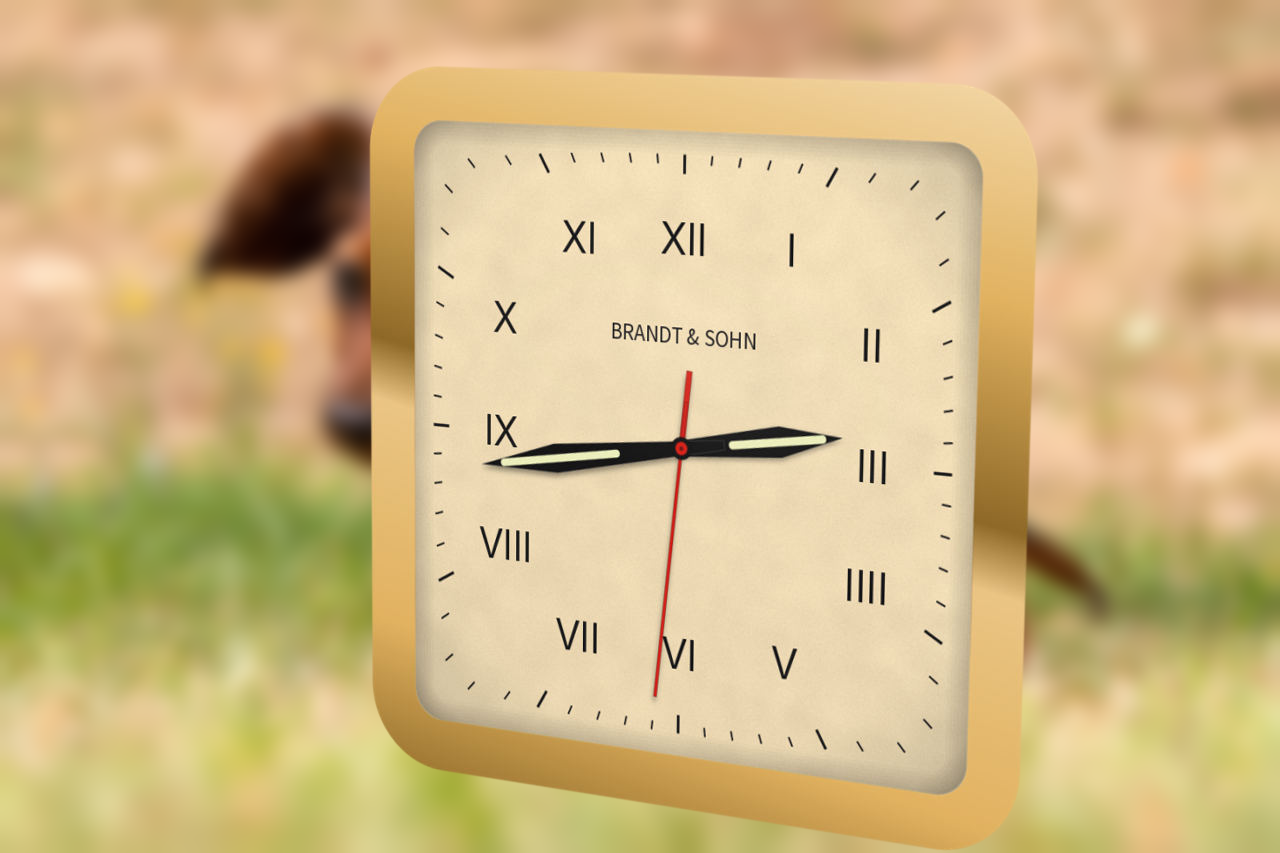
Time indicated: 2:43:31
